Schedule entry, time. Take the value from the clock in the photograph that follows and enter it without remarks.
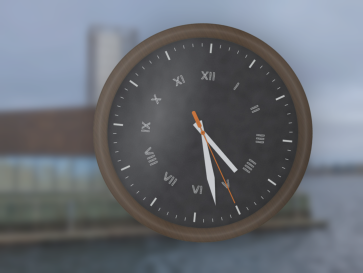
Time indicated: 4:27:25
